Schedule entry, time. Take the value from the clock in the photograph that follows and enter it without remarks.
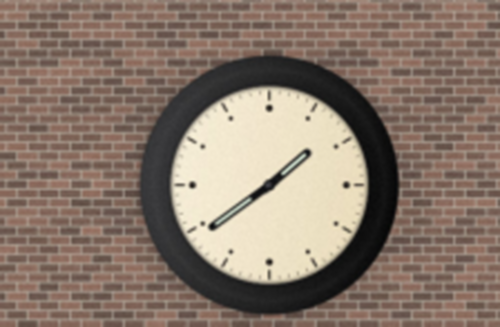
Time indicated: 1:39
